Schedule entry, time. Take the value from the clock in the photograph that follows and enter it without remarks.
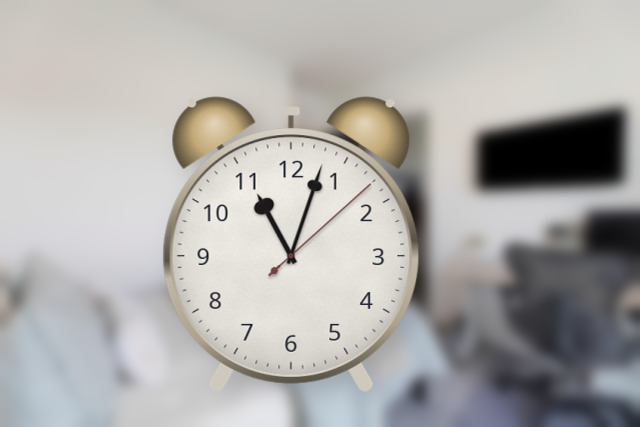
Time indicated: 11:03:08
